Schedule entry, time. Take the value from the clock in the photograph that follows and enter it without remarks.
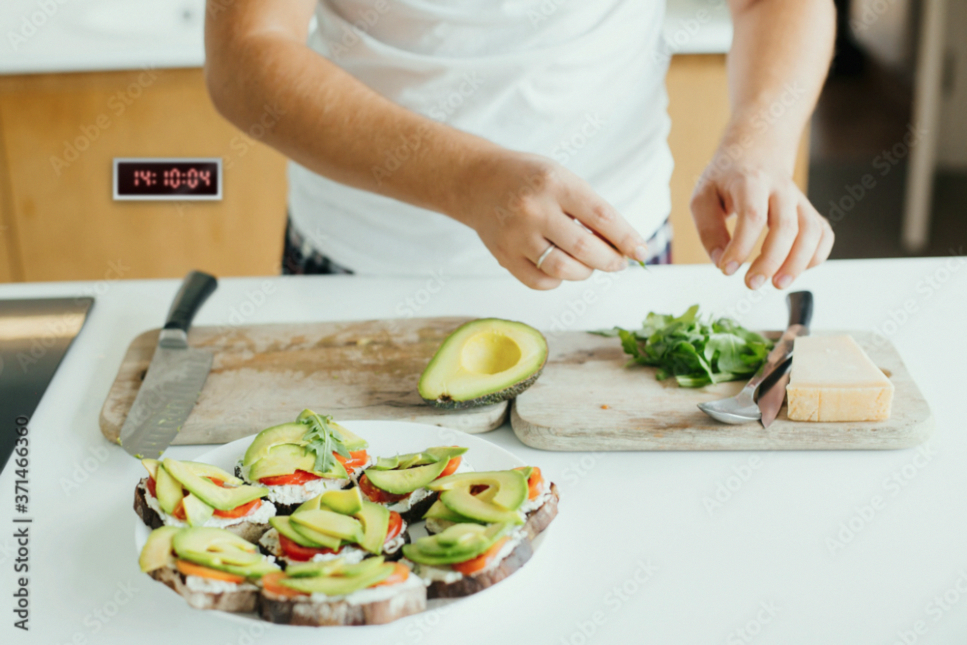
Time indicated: 14:10:04
